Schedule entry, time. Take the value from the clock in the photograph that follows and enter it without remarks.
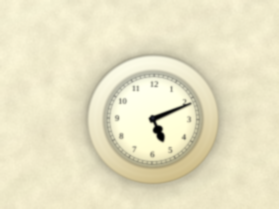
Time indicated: 5:11
